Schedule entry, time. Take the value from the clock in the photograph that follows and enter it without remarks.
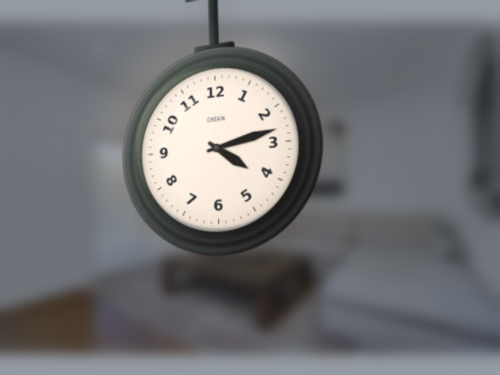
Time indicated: 4:13
